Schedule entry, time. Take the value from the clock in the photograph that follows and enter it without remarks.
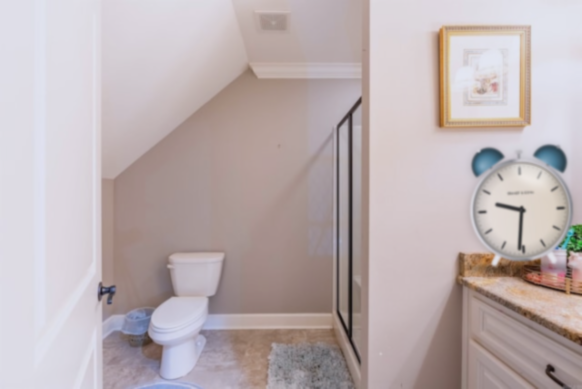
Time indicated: 9:31
